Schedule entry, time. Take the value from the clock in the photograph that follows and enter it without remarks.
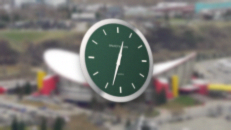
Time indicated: 12:33
